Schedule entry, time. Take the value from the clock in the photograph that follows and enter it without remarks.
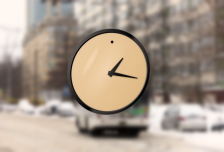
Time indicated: 1:17
